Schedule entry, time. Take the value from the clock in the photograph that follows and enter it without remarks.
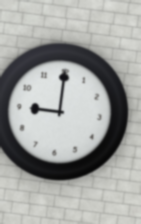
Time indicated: 9:00
